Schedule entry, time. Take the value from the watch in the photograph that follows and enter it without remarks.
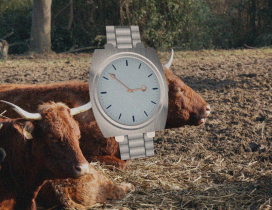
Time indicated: 2:52
